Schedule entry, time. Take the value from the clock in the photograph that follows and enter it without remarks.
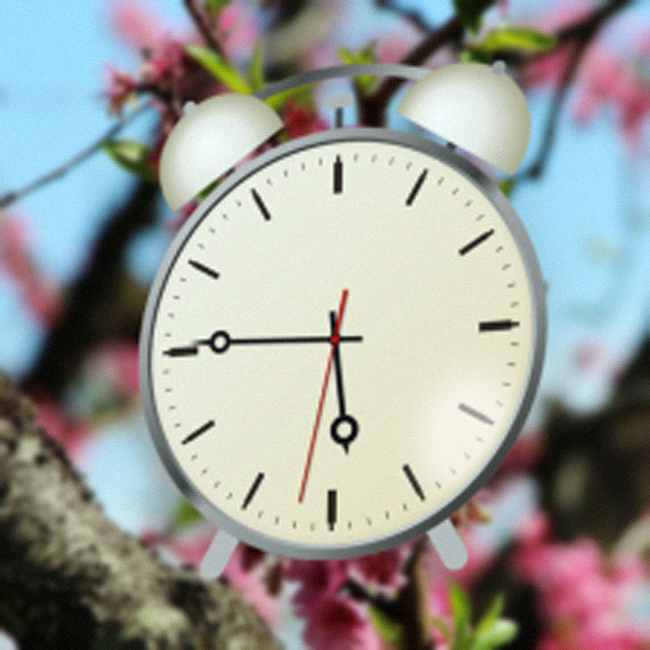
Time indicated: 5:45:32
